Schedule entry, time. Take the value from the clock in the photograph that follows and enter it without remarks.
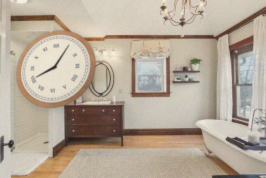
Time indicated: 8:05
